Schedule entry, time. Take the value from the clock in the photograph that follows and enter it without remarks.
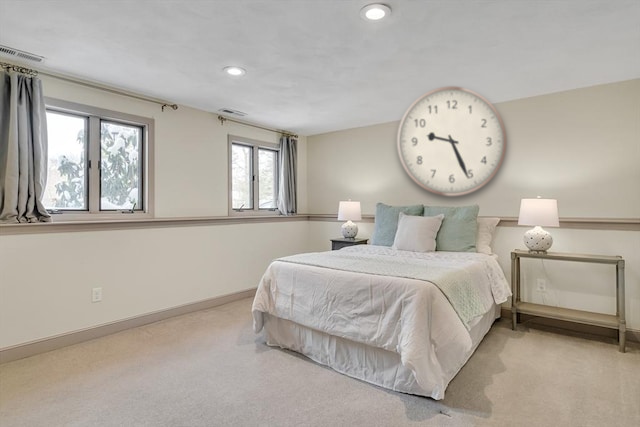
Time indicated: 9:26
